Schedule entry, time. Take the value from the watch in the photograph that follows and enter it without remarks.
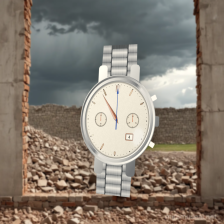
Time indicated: 10:54
